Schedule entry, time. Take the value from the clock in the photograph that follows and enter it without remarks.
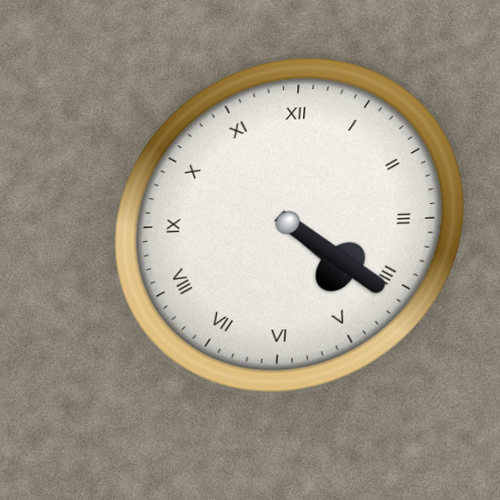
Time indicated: 4:21
